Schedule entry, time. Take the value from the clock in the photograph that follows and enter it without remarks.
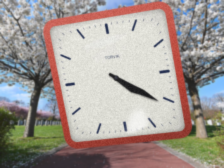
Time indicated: 4:21
